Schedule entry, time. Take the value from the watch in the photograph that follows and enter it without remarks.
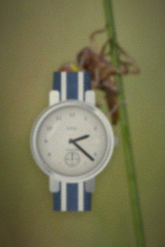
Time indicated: 2:22
